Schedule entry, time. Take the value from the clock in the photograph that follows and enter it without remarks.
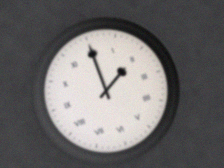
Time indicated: 2:00
